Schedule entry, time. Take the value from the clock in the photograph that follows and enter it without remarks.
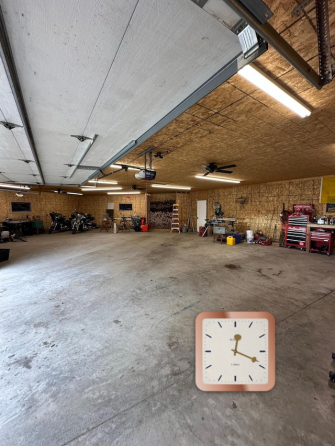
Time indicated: 12:19
